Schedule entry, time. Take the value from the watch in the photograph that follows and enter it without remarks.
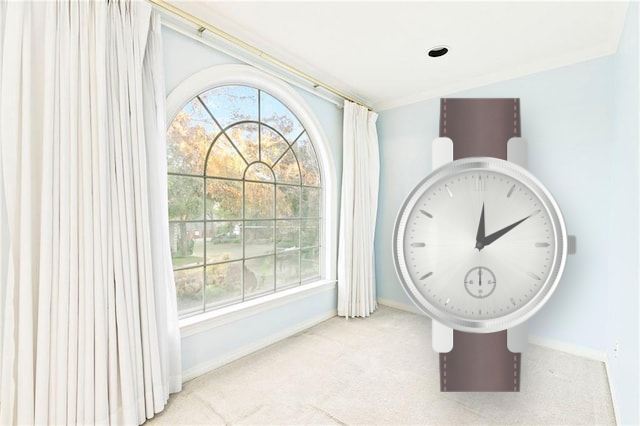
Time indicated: 12:10
